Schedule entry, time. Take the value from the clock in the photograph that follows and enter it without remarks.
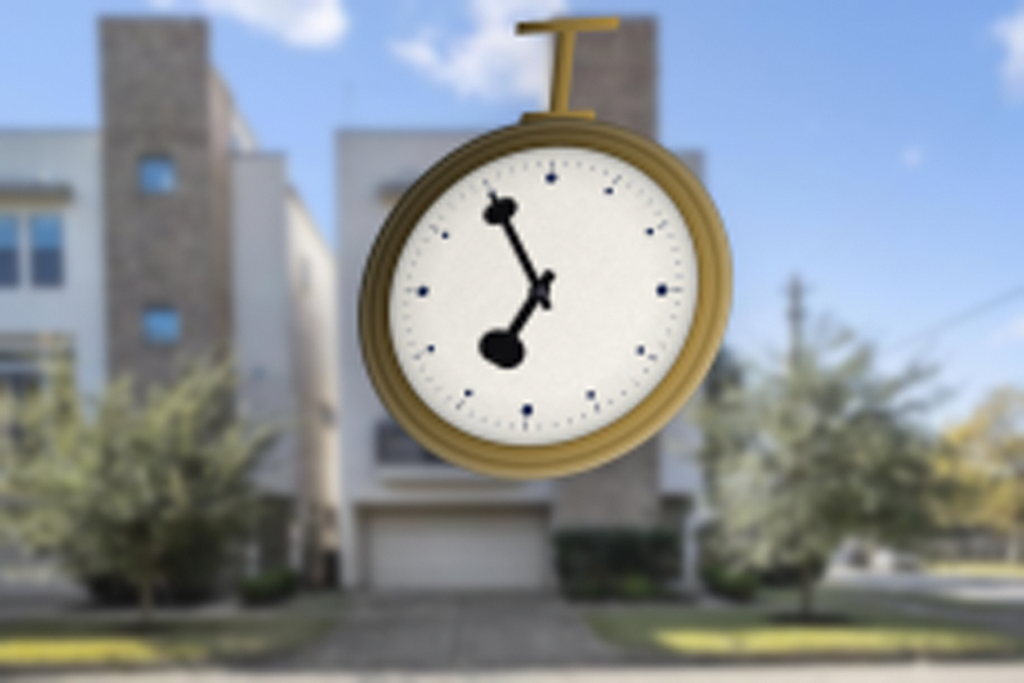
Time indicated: 6:55
